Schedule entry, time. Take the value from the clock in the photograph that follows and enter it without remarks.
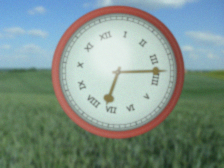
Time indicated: 7:18
